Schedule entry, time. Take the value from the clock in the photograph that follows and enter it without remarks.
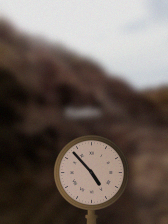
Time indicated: 4:53
